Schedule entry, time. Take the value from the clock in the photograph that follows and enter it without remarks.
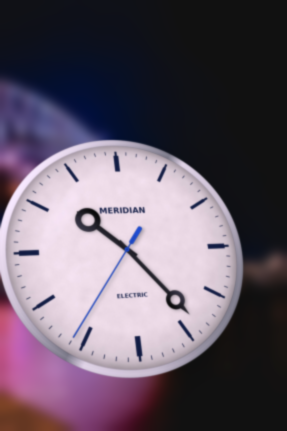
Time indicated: 10:23:36
